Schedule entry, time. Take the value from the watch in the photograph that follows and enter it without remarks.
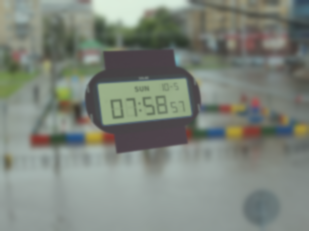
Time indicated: 7:58:57
